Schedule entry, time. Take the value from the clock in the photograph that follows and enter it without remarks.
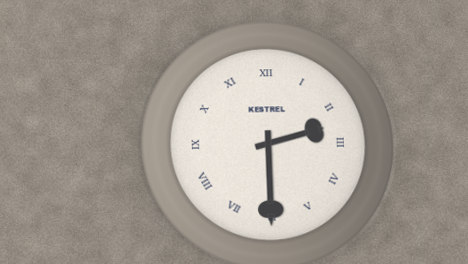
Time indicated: 2:30
